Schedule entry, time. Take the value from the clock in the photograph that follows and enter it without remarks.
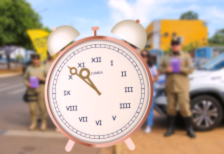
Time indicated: 10:52
